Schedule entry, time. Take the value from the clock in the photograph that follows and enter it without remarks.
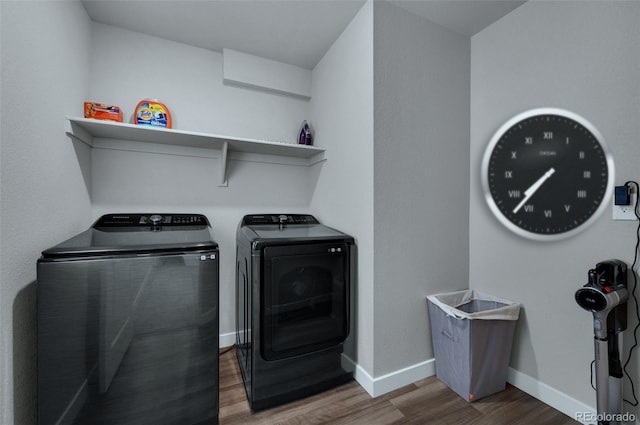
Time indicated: 7:37
